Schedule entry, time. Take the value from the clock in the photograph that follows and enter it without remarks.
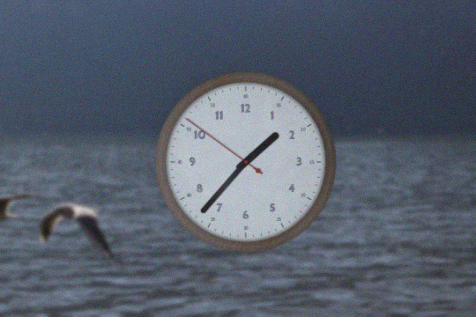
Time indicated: 1:36:51
